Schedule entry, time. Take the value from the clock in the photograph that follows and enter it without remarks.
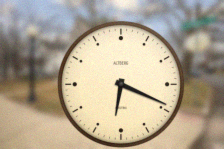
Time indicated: 6:19
